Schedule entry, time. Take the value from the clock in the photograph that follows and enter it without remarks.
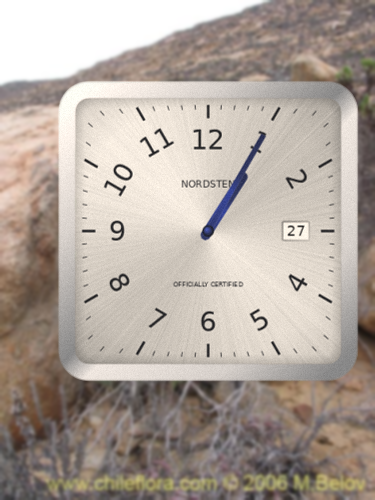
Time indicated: 1:05
